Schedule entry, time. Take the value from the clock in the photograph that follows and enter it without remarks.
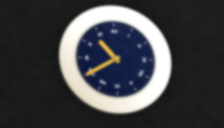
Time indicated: 10:40
